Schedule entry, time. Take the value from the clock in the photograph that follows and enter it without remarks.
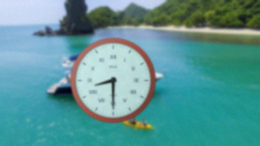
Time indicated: 8:30
